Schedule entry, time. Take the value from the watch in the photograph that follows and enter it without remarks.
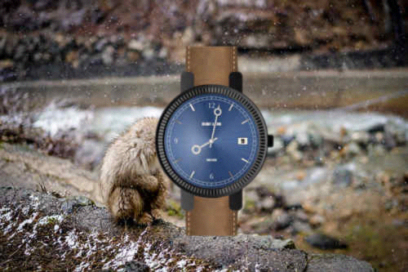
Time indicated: 8:02
